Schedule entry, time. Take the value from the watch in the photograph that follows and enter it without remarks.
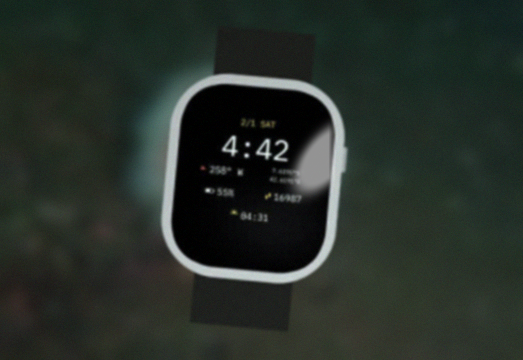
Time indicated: 4:42
